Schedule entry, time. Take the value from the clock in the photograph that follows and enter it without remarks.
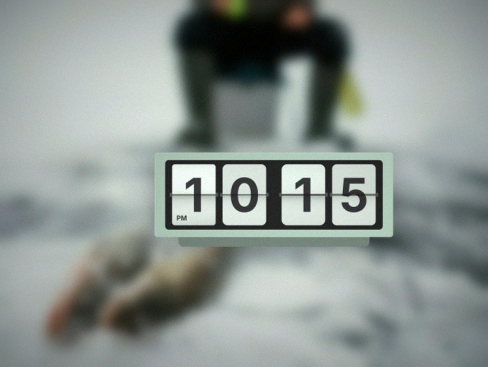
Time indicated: 10:15
